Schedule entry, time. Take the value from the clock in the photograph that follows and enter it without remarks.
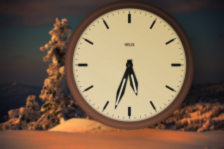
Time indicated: 5:33
